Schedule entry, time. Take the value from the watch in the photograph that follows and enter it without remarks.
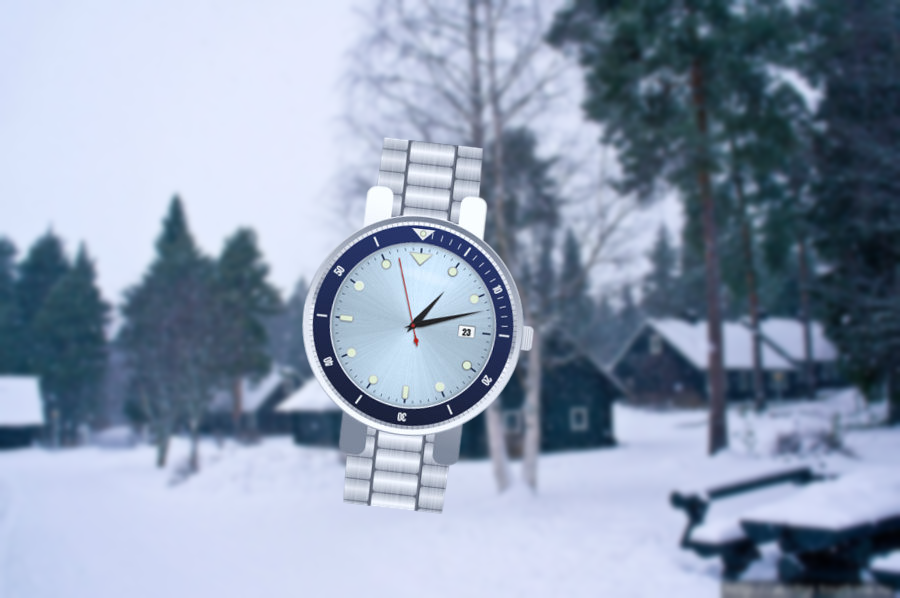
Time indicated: 1:11:57
